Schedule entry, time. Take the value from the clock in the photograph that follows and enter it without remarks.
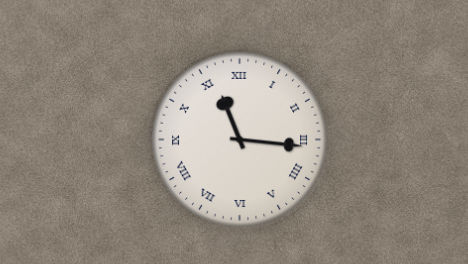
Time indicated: 11:16
